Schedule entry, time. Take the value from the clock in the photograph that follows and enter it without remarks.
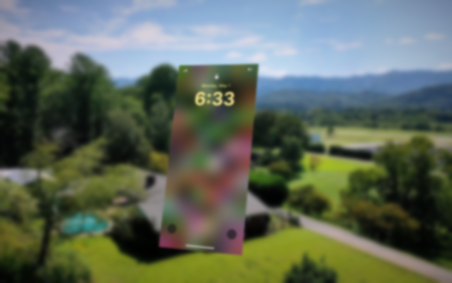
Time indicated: 6:33
